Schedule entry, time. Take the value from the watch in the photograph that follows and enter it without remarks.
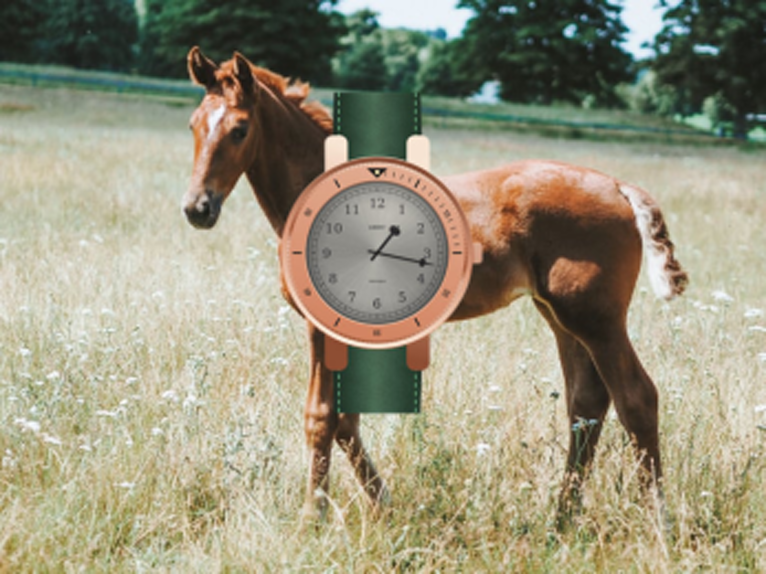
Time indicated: 1:17
